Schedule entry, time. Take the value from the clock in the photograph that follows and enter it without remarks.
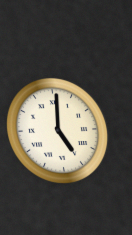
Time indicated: 5:01
